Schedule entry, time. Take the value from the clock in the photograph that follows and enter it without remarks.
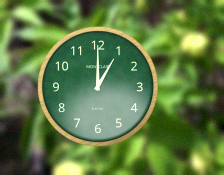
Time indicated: 1:00
